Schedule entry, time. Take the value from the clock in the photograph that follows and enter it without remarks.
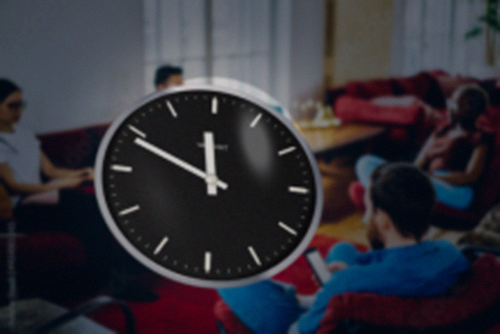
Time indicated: 11:49
